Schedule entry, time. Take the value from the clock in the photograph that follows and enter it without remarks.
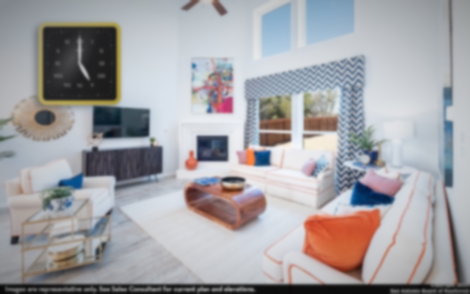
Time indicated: 5:00
